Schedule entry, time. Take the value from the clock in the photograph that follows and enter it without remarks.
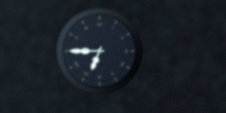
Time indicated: 6:45
